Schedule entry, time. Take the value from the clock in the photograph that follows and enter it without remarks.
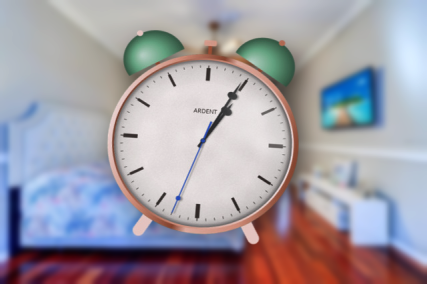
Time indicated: 1:04:33
